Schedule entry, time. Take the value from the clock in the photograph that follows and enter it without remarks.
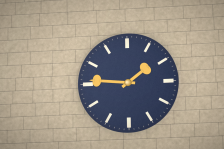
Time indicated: 1:46
